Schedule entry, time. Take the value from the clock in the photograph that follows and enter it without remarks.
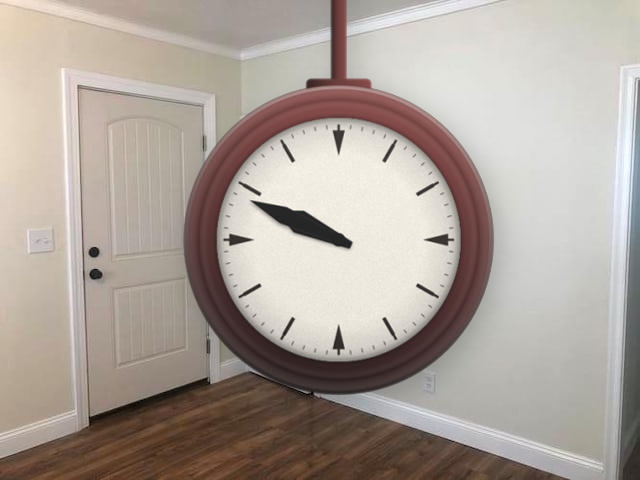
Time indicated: 9:49
